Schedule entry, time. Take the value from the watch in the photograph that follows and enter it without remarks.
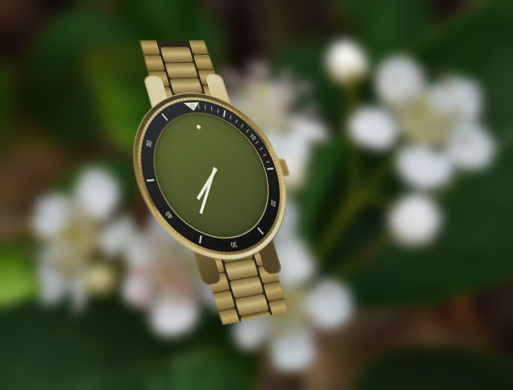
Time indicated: 7:36
